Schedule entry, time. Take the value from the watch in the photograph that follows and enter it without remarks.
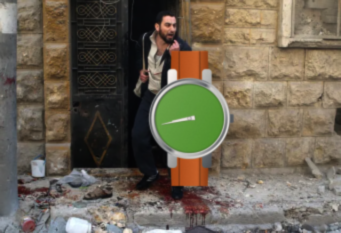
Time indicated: 8:43
